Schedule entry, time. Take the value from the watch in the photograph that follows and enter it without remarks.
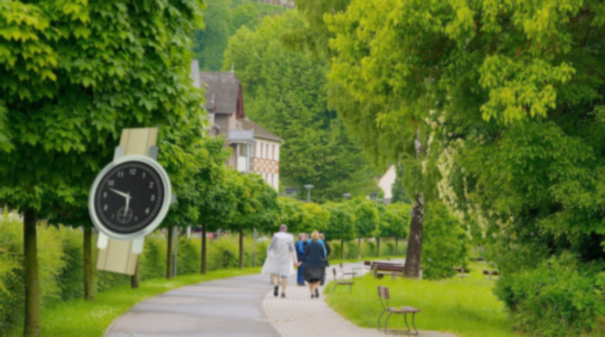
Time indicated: 5:48
